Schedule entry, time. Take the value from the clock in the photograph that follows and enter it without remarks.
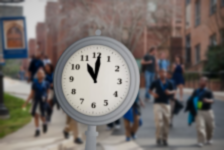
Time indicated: 11:01
